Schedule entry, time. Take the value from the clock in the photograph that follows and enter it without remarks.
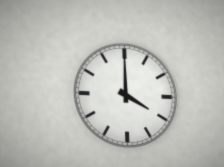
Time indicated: 4:00
